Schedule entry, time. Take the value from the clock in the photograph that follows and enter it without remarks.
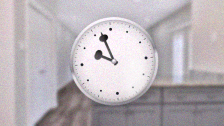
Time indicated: 9:57
